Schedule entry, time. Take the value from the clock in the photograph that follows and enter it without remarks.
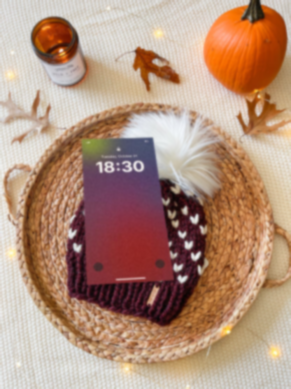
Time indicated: 18:30
